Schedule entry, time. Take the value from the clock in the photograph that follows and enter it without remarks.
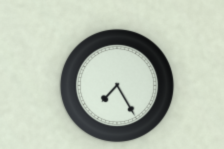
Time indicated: 7:25
